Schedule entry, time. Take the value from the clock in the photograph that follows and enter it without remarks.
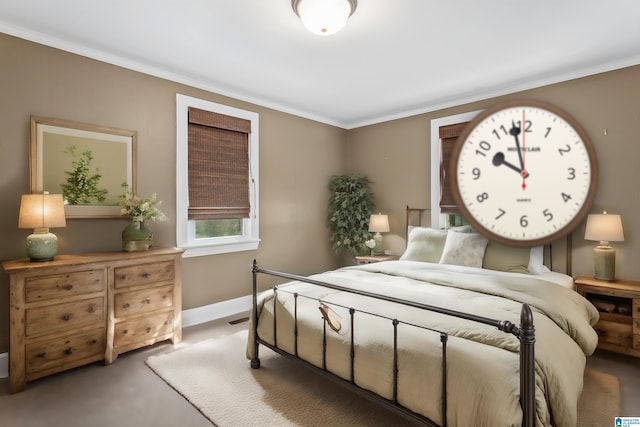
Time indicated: 9:58:00
